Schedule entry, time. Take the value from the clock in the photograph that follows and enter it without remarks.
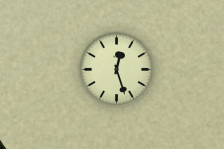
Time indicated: 12:27
